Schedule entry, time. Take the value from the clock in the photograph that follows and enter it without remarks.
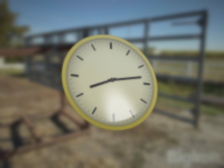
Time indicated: 8:13
